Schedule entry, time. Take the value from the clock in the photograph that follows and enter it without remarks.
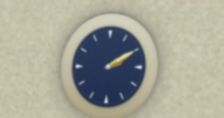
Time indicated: 2:10
